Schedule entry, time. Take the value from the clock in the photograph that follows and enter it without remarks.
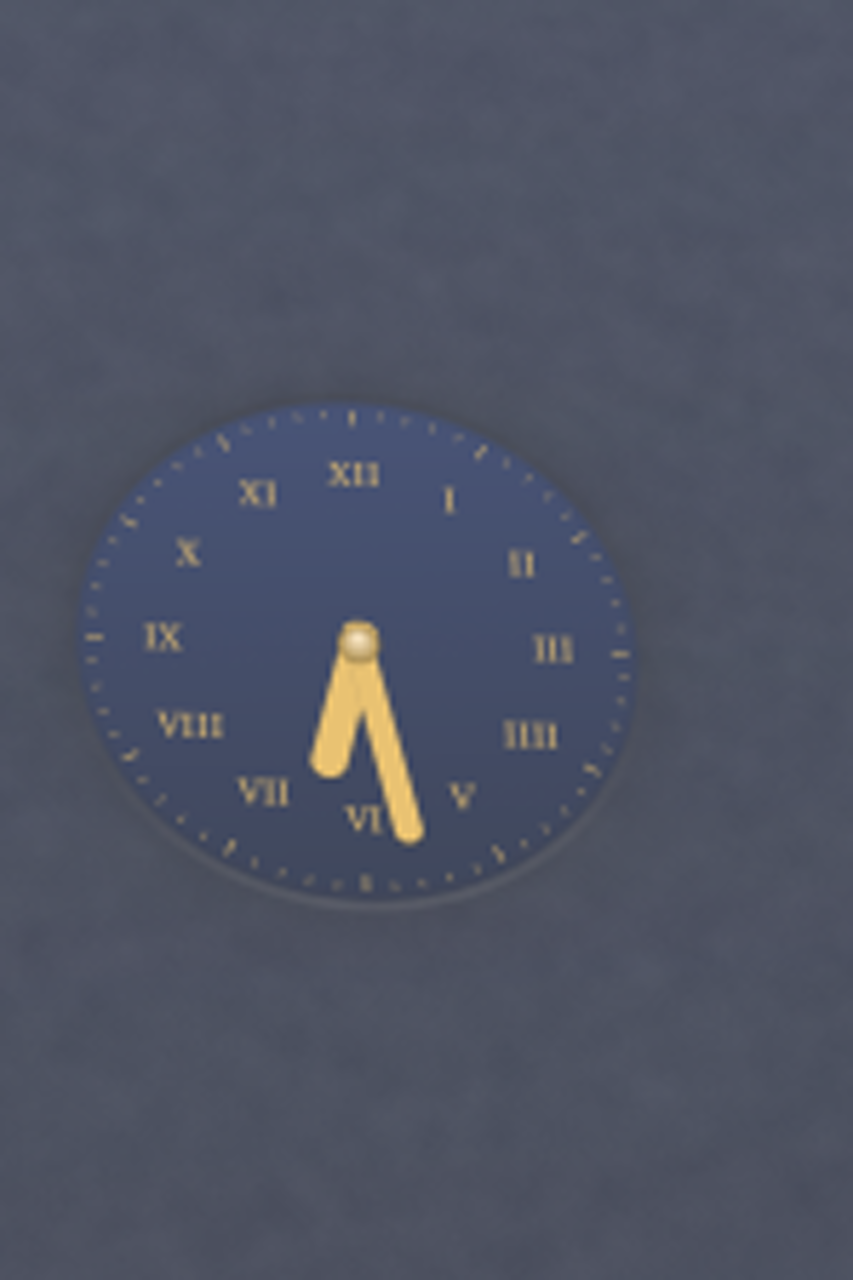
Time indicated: 6:28
